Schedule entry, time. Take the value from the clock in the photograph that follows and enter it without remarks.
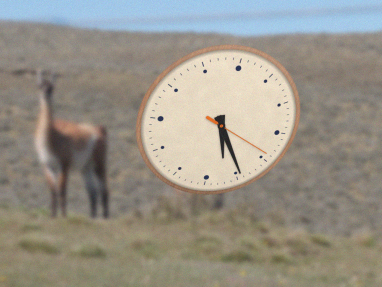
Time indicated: 5:24:19
